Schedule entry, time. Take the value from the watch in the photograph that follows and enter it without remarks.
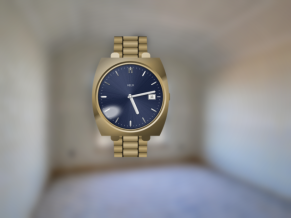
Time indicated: 5:13
